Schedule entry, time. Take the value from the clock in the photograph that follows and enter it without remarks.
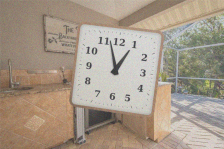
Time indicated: 12:57
